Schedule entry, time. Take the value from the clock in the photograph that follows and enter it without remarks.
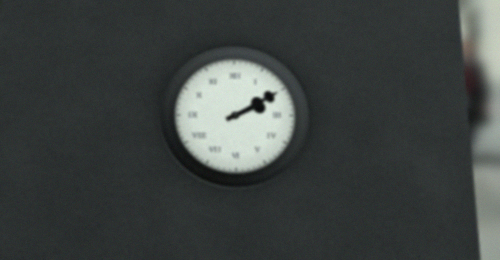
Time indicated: 2:10
